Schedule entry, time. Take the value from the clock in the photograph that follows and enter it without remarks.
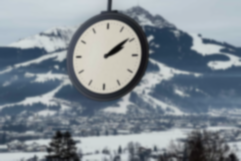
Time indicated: 2:09
